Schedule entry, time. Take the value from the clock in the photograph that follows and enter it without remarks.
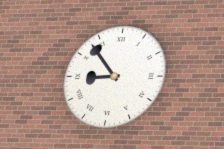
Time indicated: 8:53
